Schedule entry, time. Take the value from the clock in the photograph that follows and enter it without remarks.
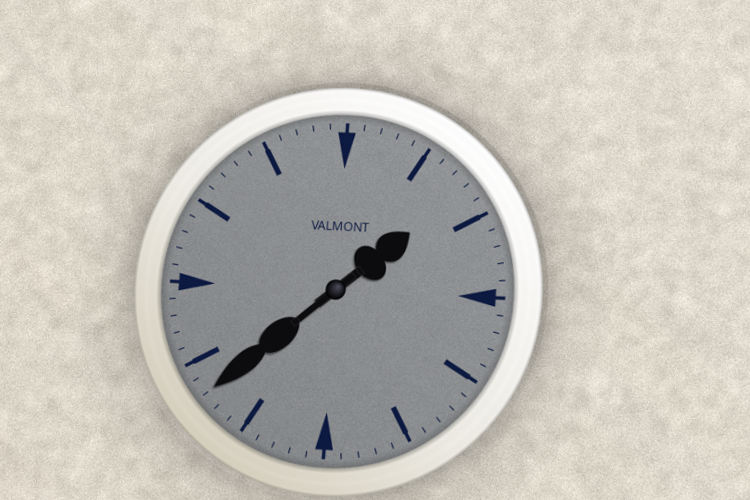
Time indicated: 1:38
